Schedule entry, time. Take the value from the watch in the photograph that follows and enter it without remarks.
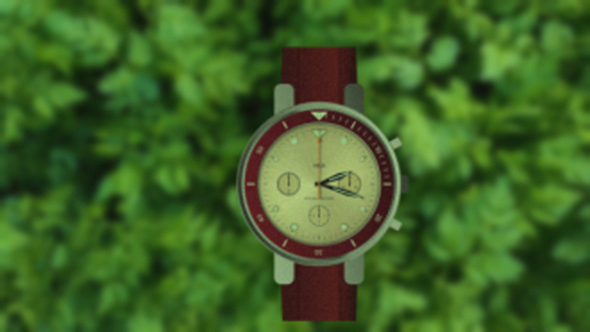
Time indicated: 2:18
